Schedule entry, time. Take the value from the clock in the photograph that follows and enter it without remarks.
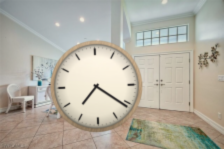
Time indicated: 7:21
